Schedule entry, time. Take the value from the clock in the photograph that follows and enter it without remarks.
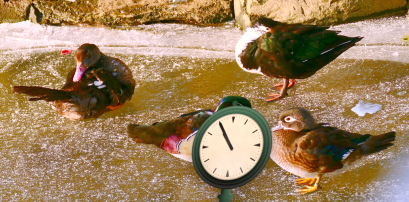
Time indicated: 10:55
